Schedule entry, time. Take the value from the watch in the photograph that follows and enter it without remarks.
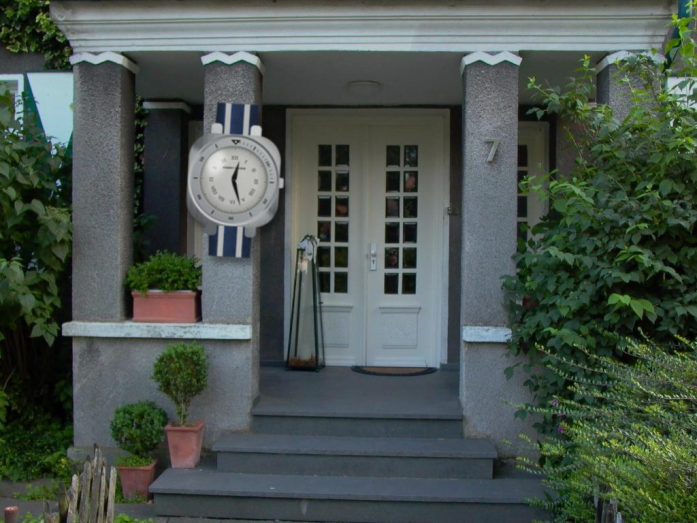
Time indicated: 12:27
